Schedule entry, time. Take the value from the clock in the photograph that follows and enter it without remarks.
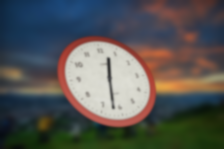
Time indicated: 12:32
